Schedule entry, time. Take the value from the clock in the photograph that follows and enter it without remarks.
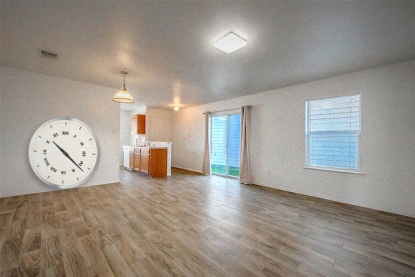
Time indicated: 10:22
